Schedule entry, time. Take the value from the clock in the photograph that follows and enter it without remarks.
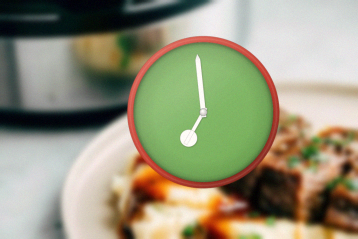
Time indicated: 6:59
